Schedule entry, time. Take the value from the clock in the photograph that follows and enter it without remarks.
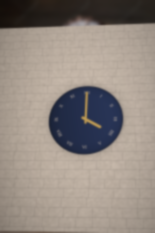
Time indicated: 4:00
